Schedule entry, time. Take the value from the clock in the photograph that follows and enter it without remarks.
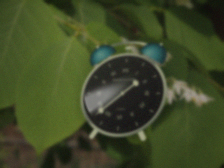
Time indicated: 1:38
